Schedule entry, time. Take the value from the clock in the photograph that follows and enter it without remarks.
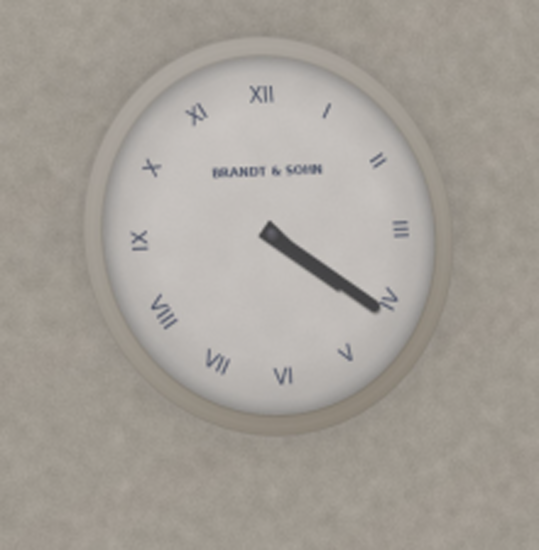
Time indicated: 4:21
